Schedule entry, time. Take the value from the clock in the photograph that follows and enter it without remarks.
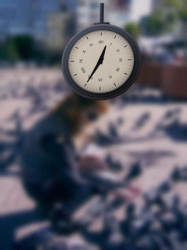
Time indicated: 12:35
